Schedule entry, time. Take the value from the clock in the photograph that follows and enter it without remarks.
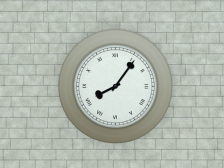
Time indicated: 8:06
